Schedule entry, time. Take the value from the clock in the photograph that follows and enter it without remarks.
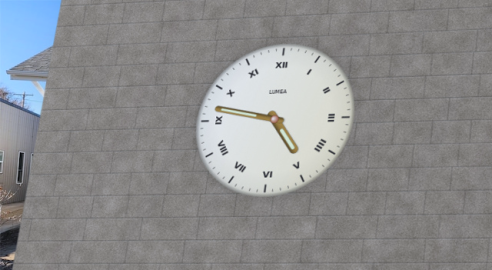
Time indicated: 4:47
